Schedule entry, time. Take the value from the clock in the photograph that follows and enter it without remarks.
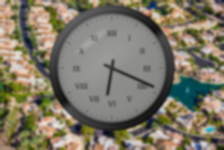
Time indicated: 6:19
